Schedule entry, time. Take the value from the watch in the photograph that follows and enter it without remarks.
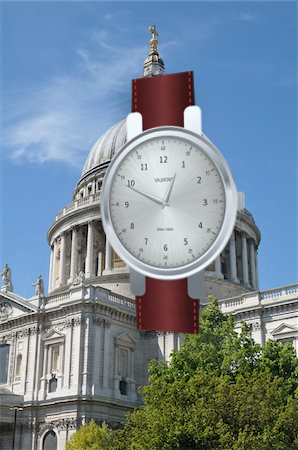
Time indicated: 12:49
